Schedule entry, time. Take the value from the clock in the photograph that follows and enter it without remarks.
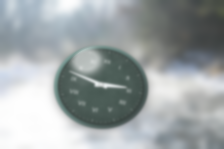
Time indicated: 2:47
